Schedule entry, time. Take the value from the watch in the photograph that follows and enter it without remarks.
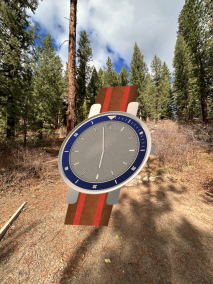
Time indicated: 5:58
